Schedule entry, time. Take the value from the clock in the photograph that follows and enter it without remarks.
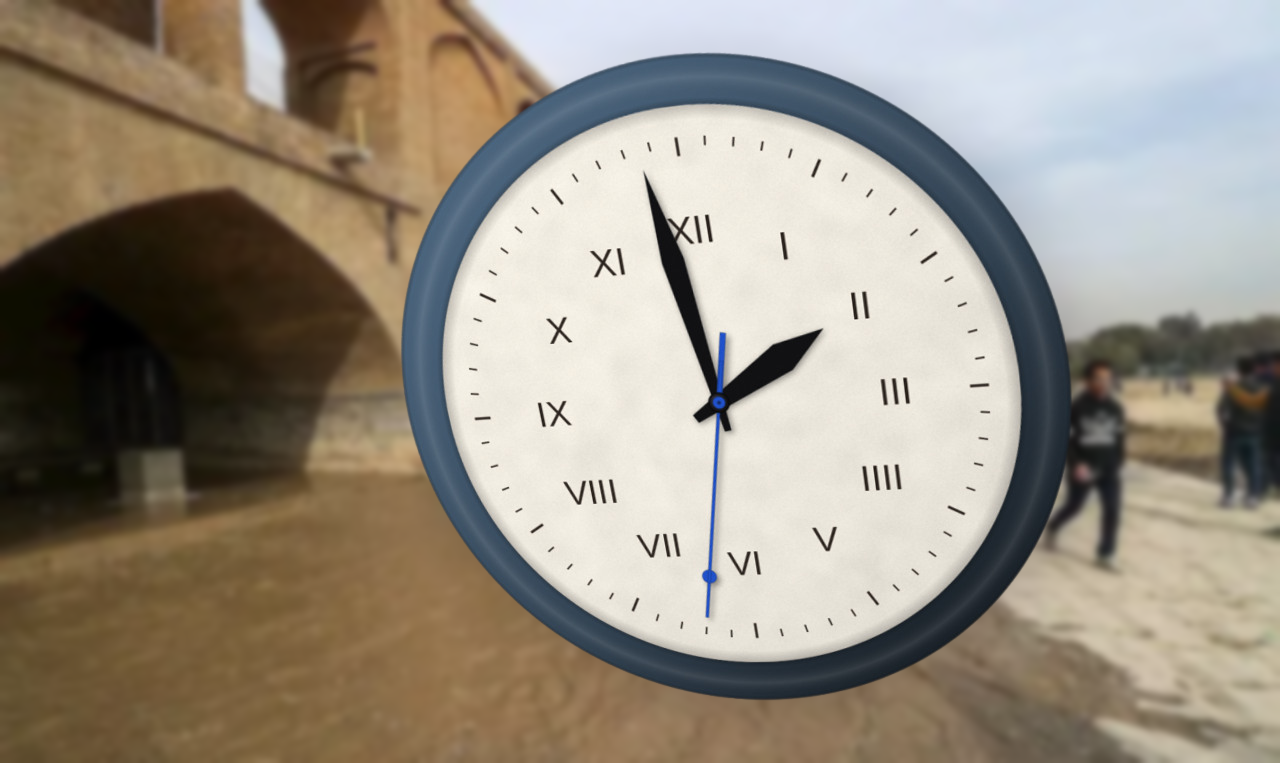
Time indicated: 1:58:32
